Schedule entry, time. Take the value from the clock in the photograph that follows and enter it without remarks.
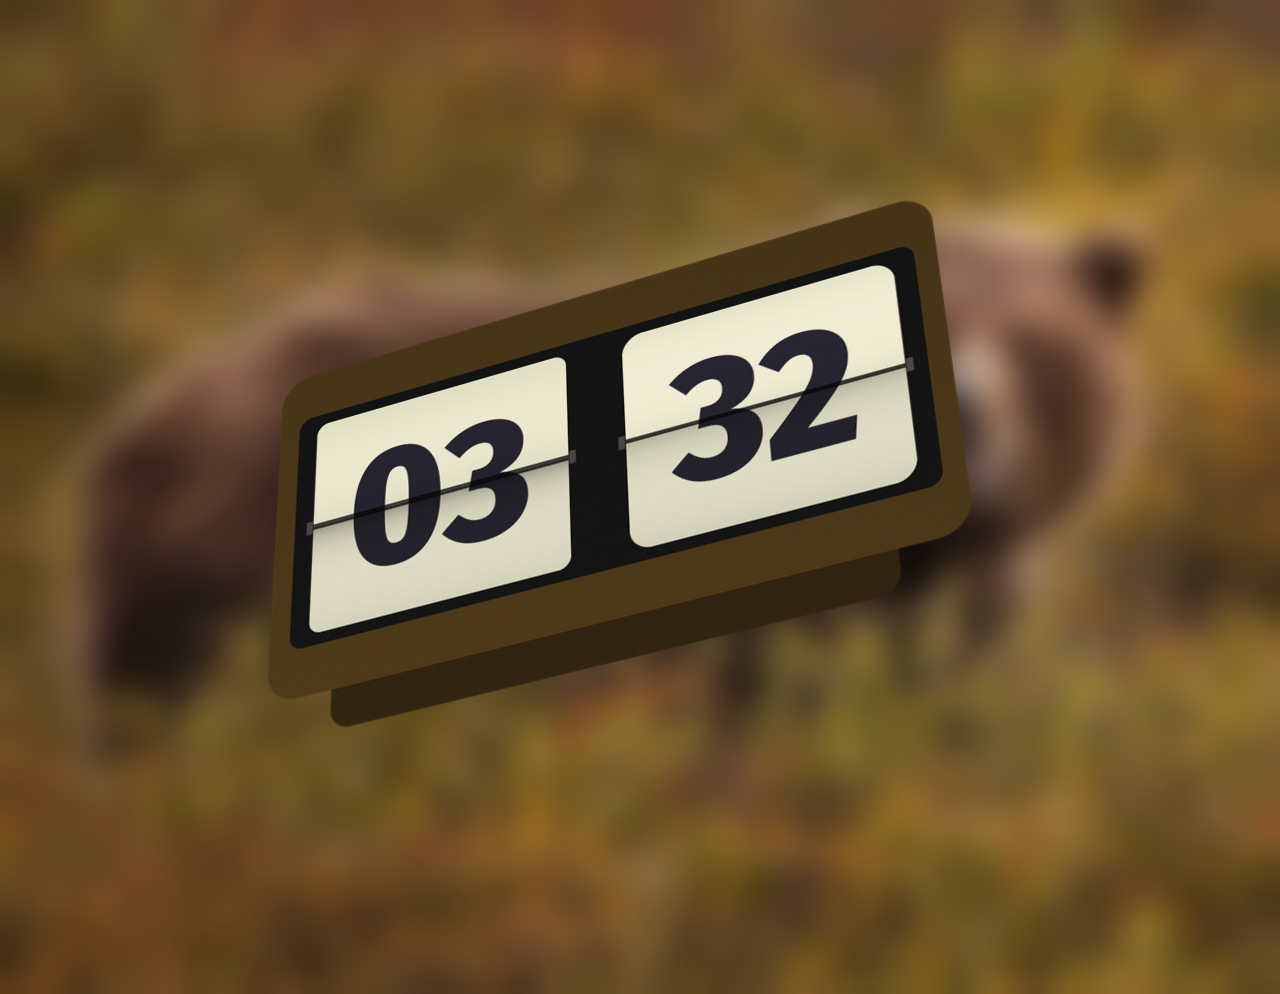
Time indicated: 3:32
